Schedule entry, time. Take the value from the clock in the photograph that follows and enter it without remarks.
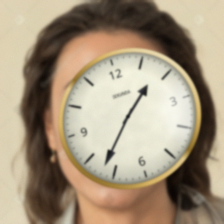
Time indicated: 1:37
